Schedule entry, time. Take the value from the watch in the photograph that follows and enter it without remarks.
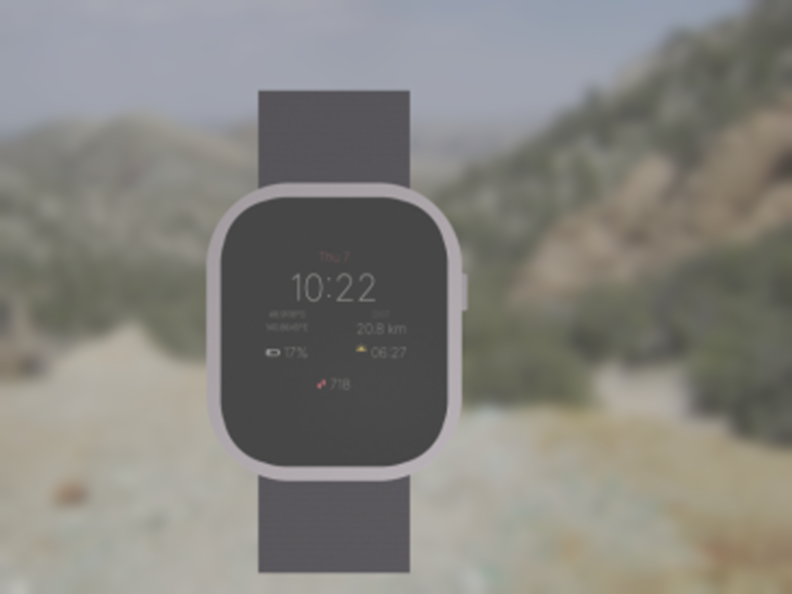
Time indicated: 10:22
